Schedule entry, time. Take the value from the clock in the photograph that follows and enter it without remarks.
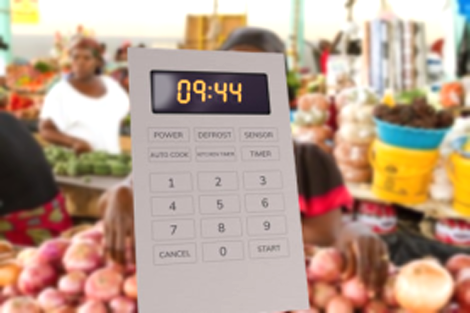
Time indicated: 9:44
